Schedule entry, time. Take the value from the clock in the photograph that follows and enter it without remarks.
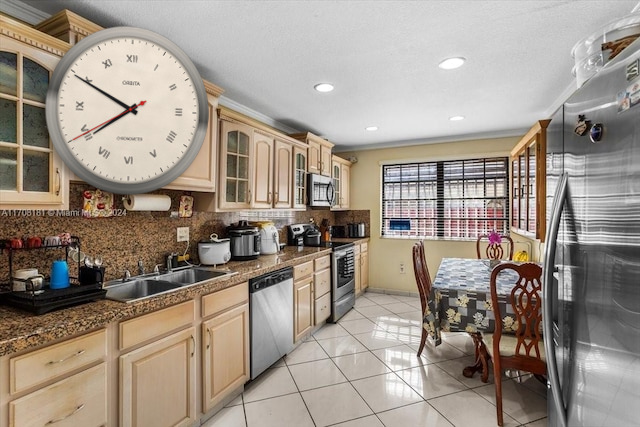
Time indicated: 7:49:40
